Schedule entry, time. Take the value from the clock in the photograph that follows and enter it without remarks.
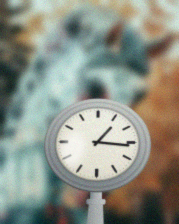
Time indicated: 1:16
